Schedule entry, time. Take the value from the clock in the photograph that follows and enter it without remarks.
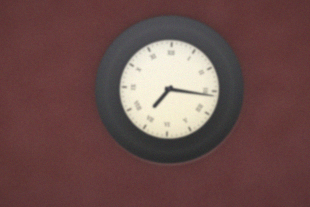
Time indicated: 7:16
